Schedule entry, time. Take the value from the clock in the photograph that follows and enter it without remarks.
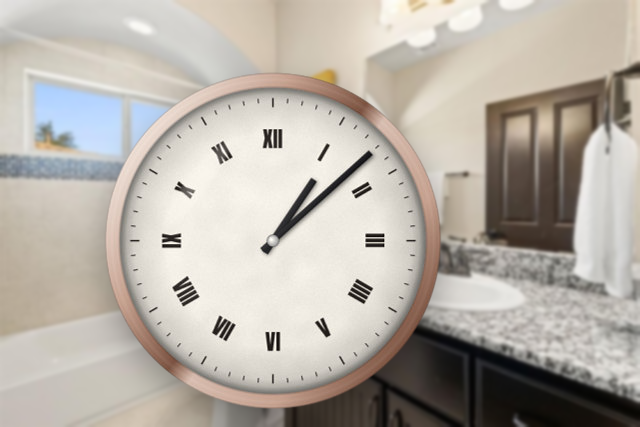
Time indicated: 1:08
